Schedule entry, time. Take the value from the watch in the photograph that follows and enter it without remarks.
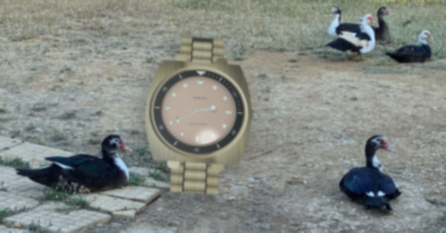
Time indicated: 2:40
